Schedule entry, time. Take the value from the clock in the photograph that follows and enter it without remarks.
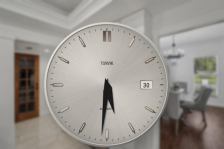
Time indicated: 5:31
